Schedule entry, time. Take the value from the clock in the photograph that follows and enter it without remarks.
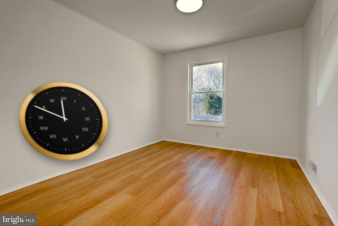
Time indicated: 11:49
